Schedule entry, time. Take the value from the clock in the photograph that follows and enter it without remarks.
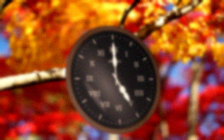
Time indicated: 5:00
